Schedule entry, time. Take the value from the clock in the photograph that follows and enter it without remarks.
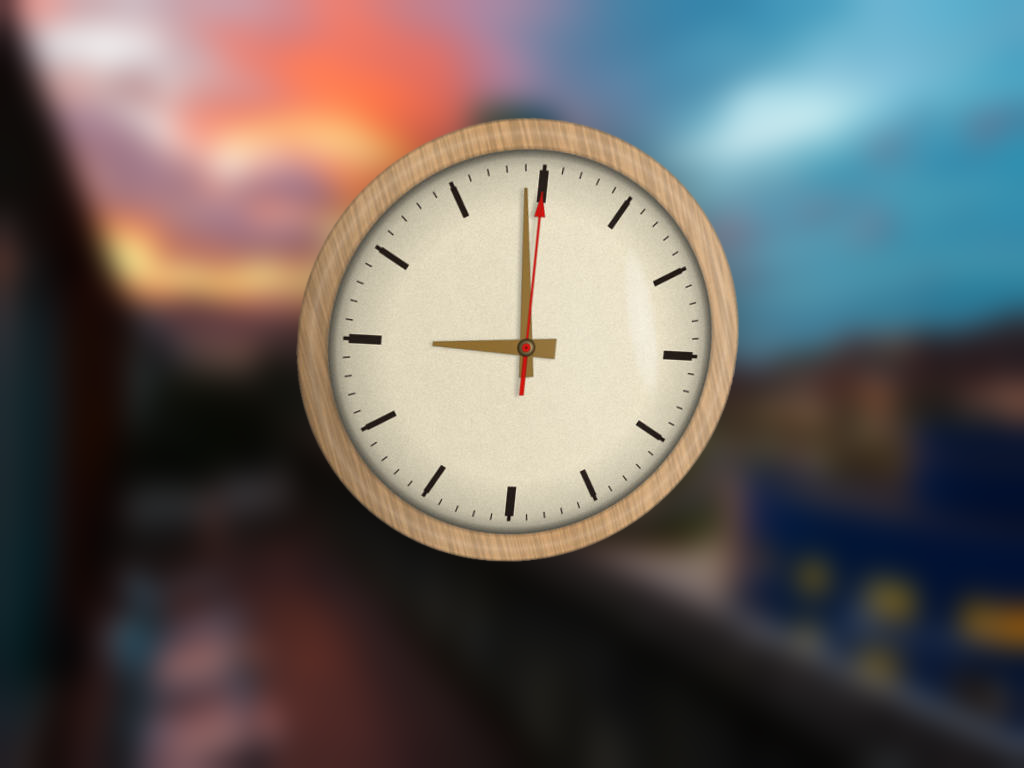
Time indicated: 8:59:00
